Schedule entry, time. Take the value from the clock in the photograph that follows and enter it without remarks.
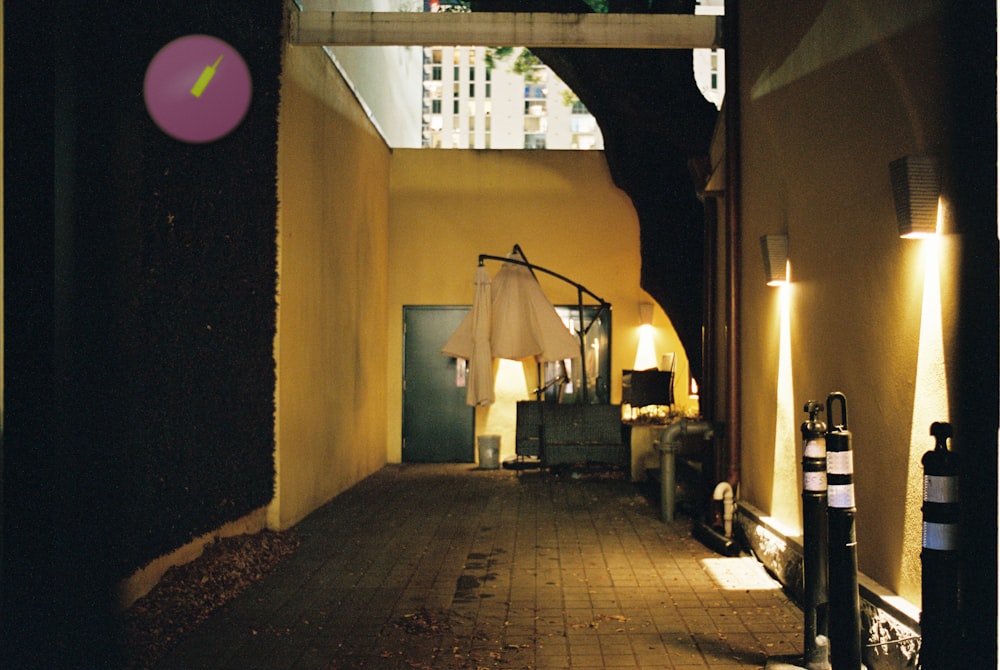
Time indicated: 1:06
